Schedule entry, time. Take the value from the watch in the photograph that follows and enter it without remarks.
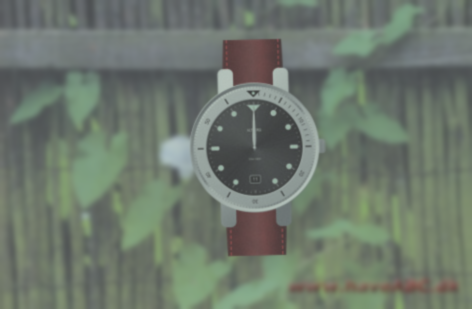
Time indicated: 12:00
